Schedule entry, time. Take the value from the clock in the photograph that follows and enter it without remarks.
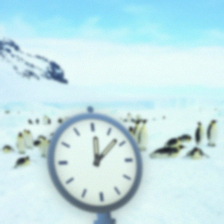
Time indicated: 12:08
